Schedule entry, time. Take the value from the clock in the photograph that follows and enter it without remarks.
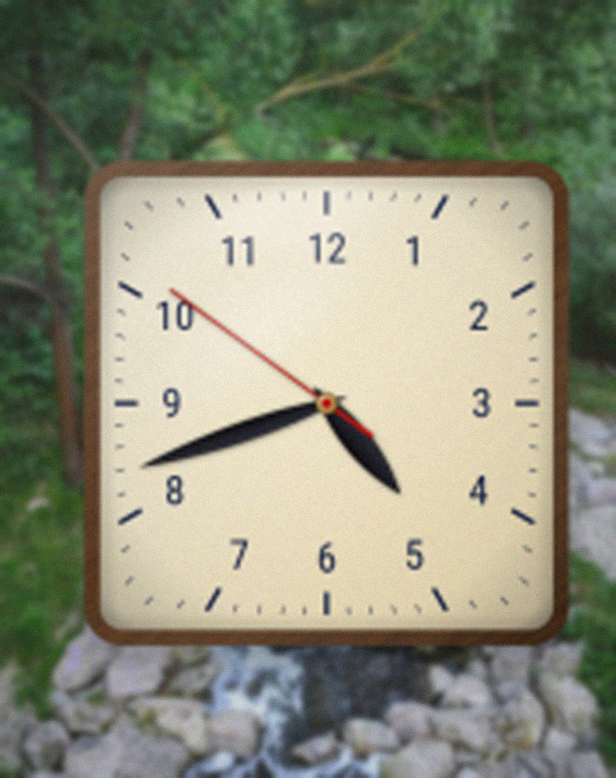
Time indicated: 4:41:51
